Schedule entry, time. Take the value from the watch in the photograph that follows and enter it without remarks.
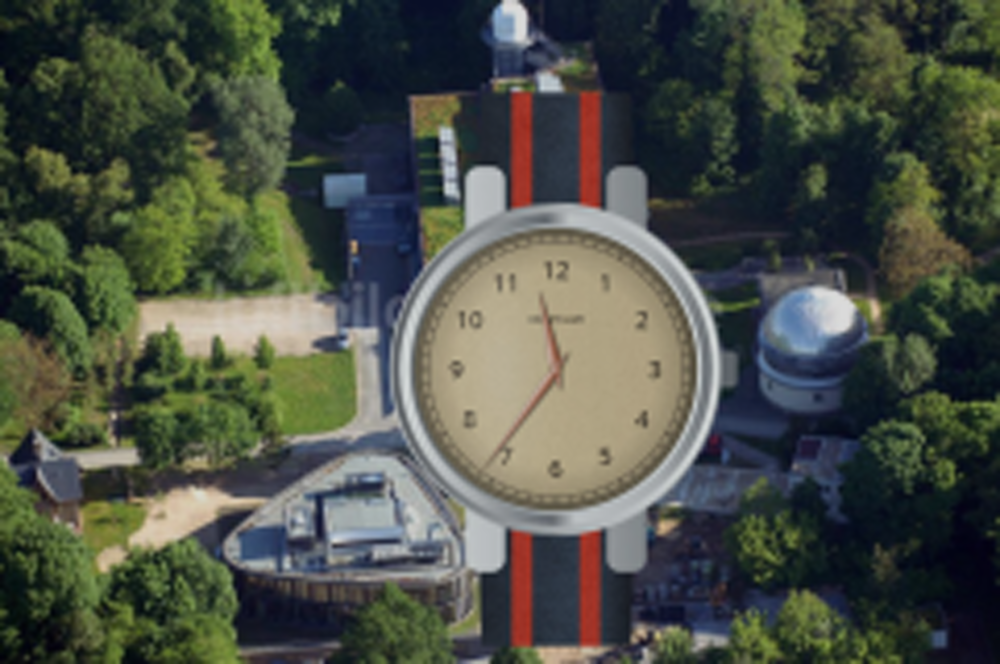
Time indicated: 11:36
